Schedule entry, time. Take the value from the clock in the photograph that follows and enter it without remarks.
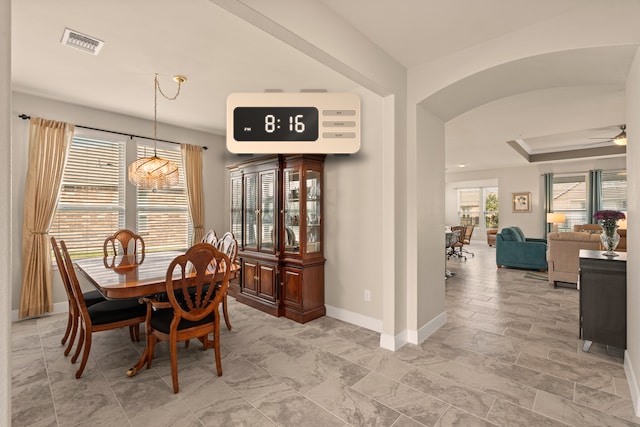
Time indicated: 8:16
